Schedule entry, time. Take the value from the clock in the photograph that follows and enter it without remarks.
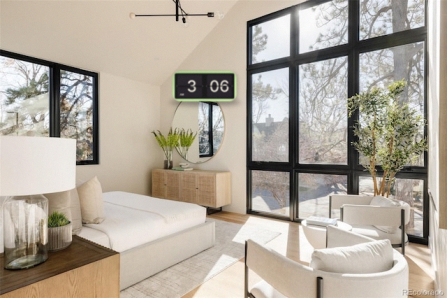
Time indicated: 3:06
